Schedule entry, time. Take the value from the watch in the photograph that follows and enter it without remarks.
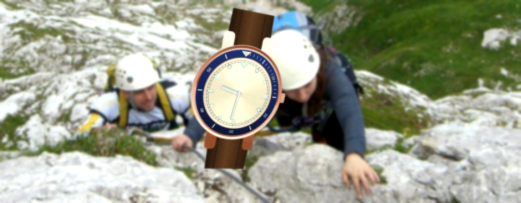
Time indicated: 9:31
